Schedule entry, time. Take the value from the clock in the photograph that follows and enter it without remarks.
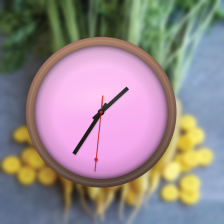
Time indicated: 1:35:31
